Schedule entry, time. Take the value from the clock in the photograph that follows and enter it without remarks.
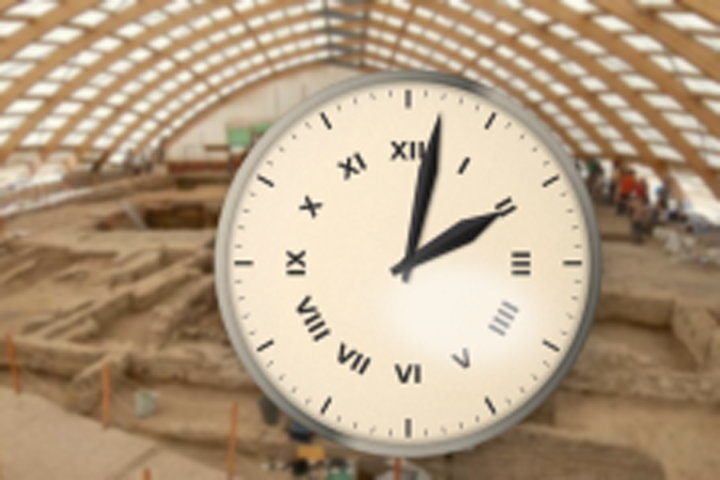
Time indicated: 2:02
